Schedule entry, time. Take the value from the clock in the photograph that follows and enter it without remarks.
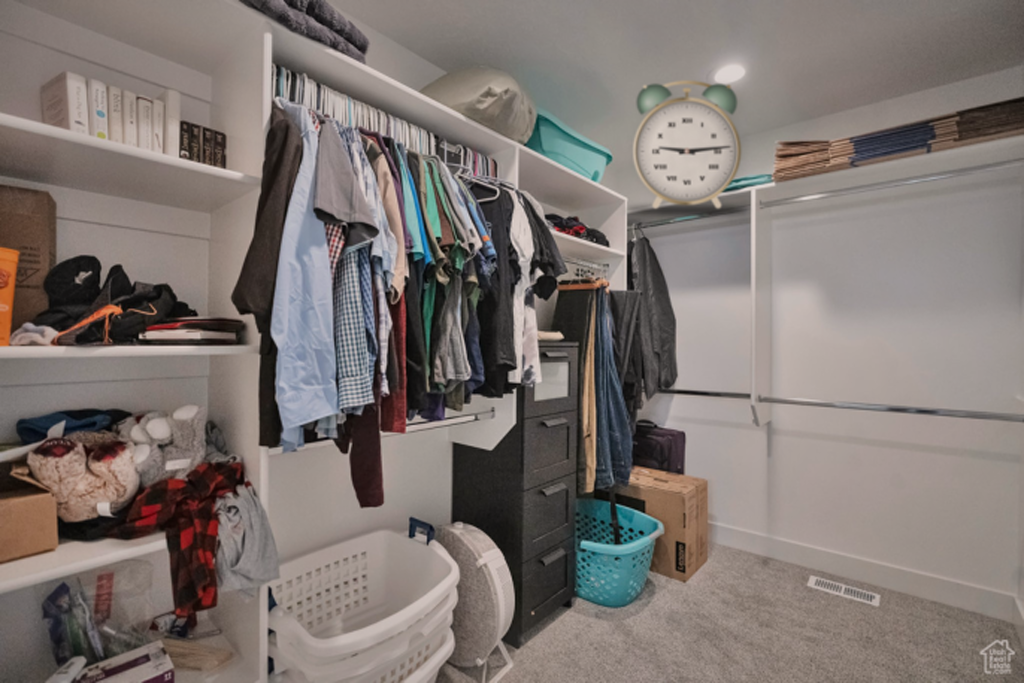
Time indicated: 9:14
